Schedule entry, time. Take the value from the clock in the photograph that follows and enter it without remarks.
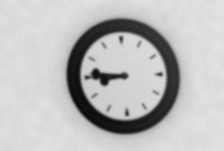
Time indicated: 8:46
